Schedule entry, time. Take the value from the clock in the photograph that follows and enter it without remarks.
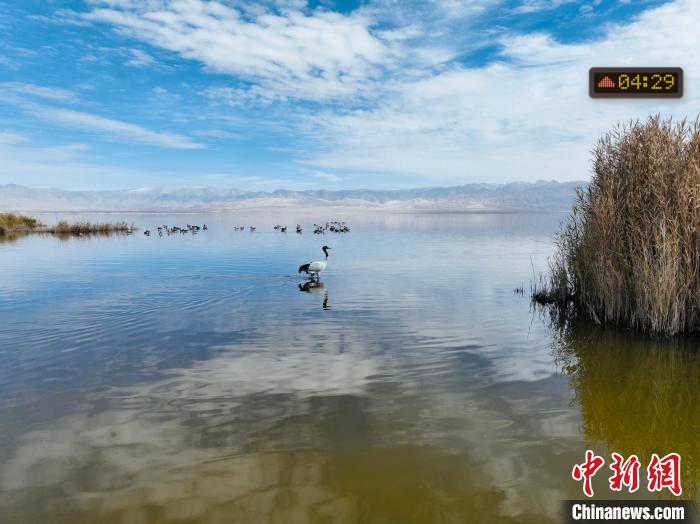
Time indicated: 4:29
